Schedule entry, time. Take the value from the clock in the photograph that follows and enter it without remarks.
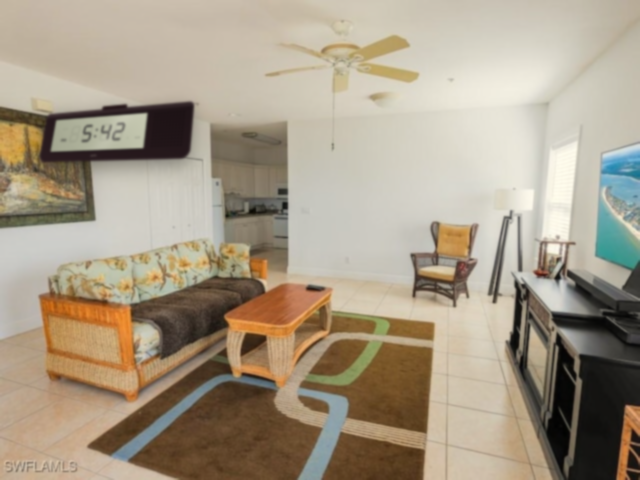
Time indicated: 5:42
